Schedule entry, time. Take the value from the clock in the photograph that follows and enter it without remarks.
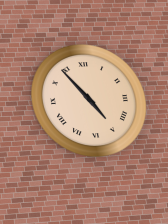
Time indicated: 4:54
